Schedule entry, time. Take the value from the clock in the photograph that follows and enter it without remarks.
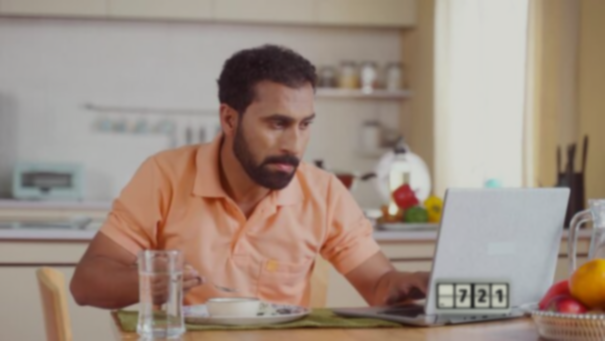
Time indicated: 7:21
